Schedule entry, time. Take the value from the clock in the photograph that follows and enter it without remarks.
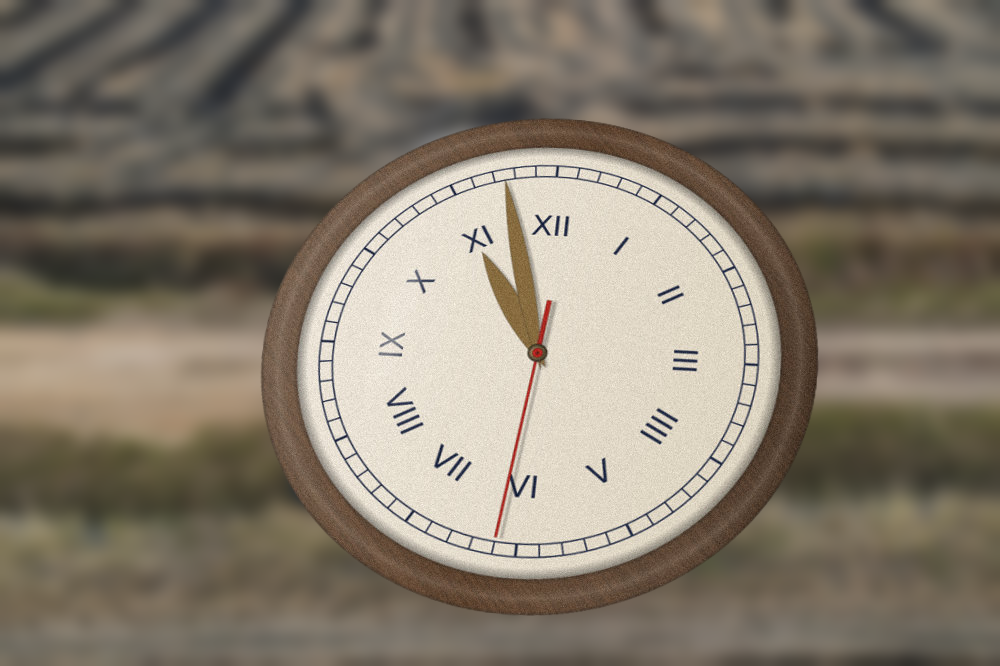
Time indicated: 10:57:31
